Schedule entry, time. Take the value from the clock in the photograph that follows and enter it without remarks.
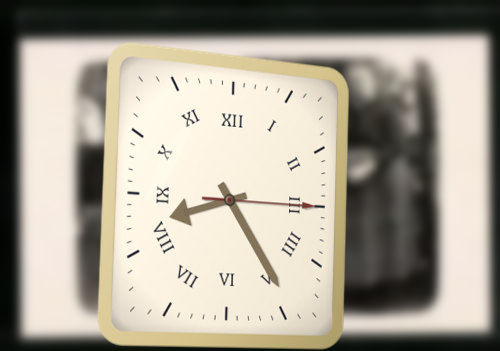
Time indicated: 8:24:15
